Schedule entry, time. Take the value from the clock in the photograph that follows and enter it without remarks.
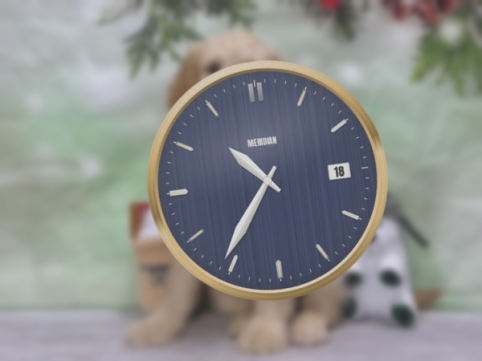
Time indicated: 10:36
